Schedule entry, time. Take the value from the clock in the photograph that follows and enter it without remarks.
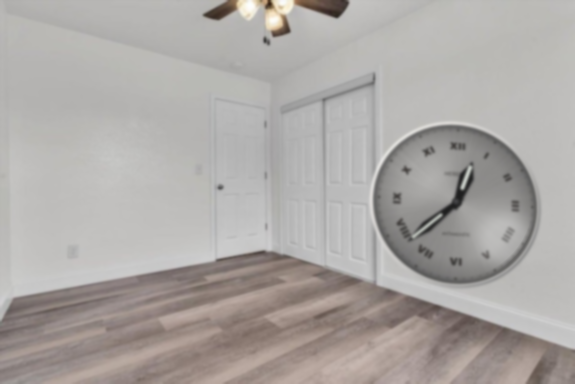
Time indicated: 12:38
